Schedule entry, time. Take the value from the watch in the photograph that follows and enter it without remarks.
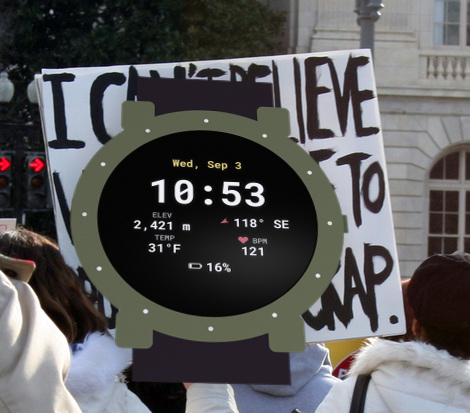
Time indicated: 10:53
